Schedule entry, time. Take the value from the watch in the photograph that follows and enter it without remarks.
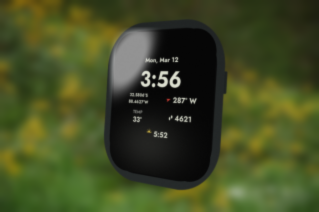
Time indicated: 3:56
